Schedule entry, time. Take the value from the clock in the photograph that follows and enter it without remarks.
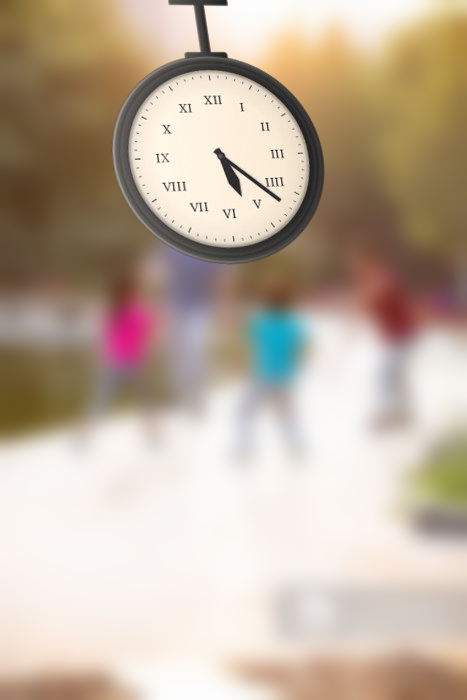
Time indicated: 5:22
